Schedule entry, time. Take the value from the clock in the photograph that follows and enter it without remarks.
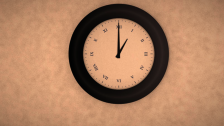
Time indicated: 1:00
